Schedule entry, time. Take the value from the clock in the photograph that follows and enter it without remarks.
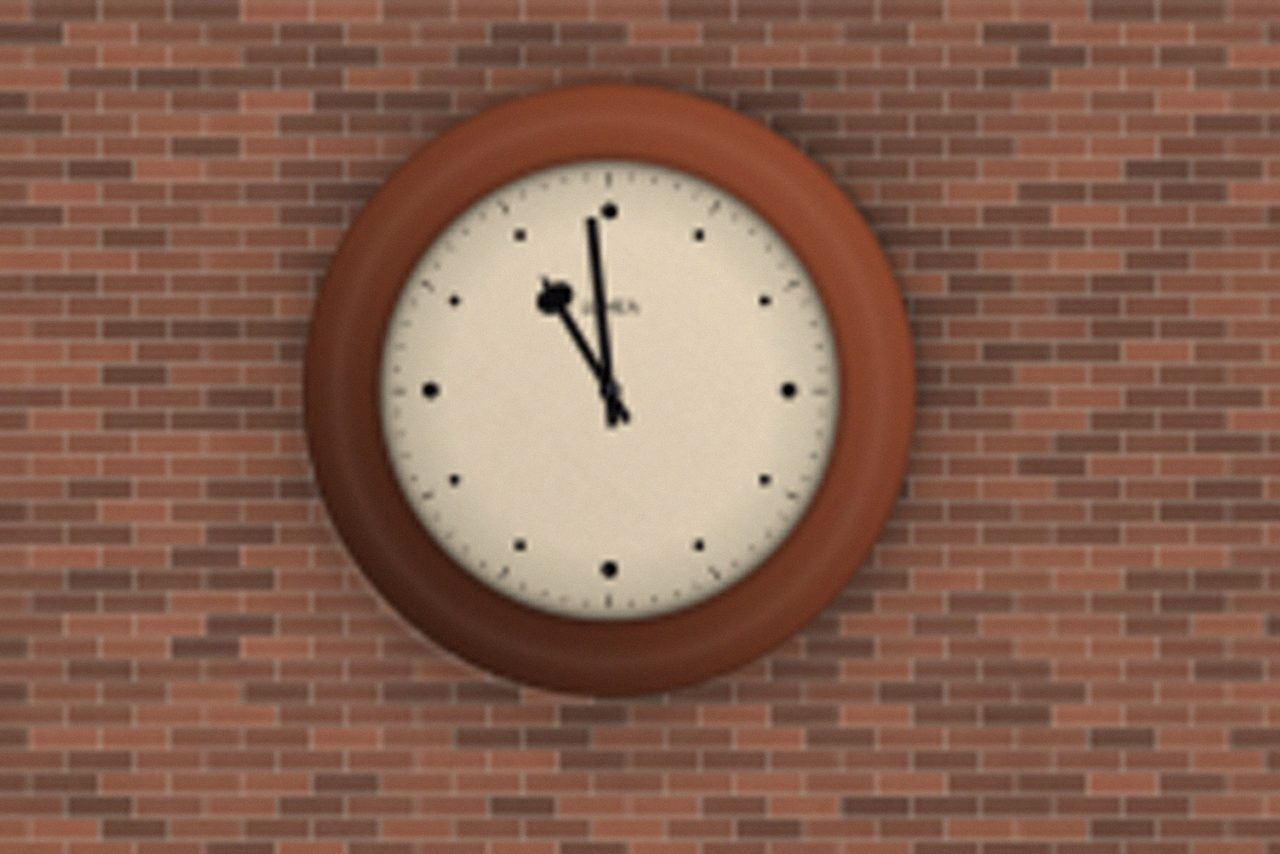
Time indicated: 10:59
